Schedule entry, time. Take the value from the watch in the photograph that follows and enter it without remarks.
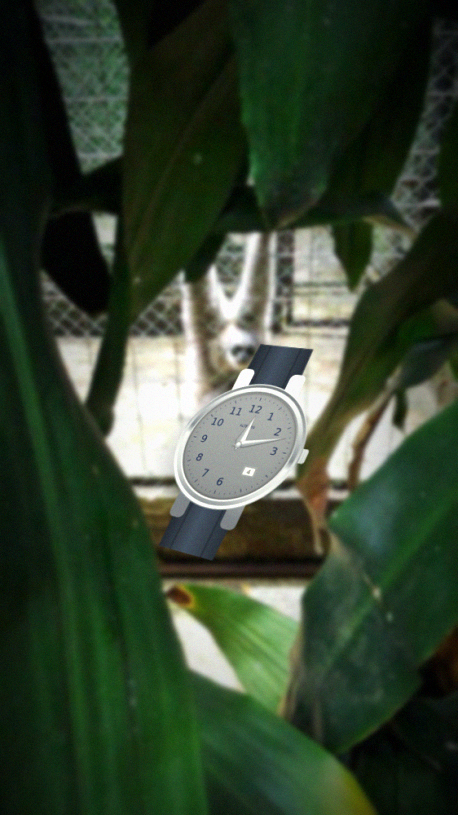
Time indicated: 12:12
